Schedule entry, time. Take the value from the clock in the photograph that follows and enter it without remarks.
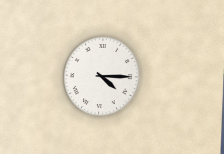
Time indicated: 4:15
